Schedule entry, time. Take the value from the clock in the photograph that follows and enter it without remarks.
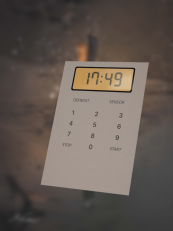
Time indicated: 17:49
